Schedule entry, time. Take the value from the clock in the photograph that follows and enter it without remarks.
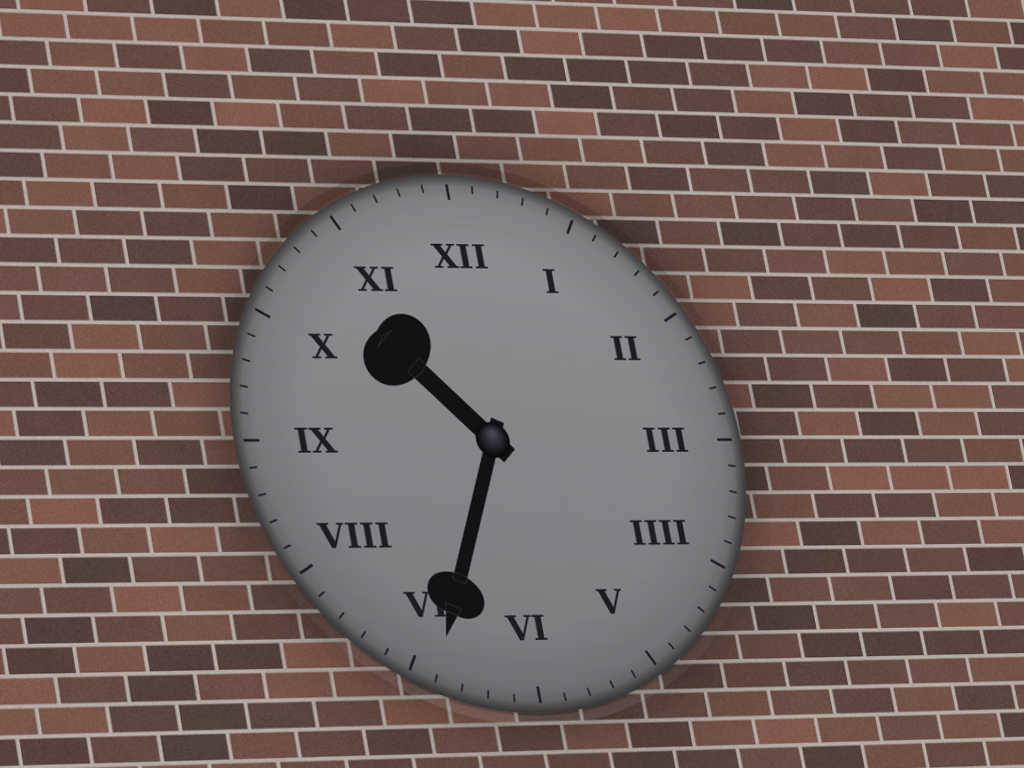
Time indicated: 10:34
